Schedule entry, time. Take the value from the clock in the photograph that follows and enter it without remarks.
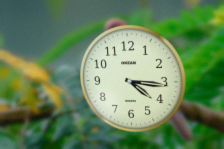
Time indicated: 4:16
